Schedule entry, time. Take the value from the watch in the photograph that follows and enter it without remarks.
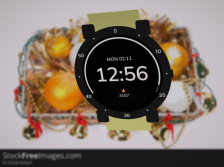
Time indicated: 12:56
